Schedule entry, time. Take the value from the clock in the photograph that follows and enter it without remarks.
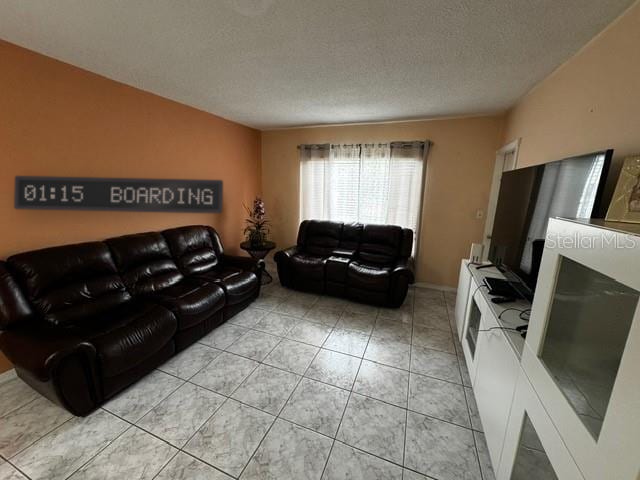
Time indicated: 1:15
